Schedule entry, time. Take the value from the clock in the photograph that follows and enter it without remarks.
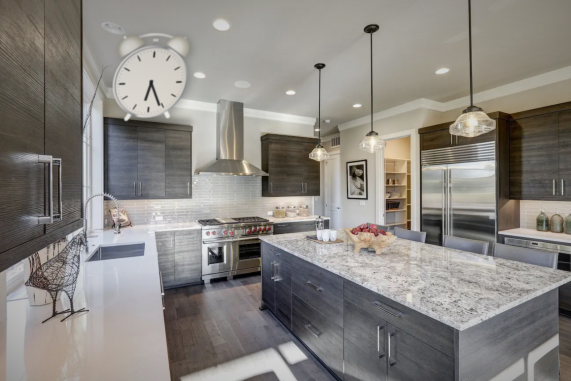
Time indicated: 6:26
